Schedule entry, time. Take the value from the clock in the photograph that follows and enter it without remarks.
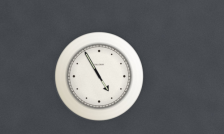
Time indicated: 4:55
